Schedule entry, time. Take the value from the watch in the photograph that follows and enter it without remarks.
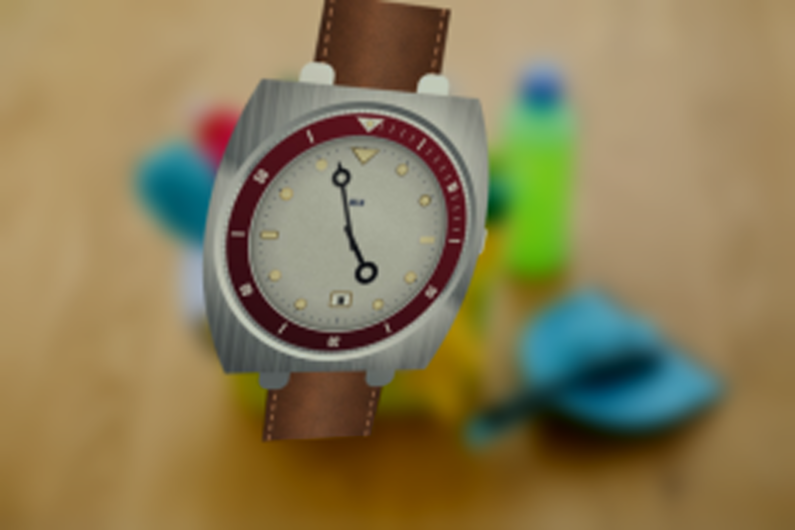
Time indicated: 4:57
